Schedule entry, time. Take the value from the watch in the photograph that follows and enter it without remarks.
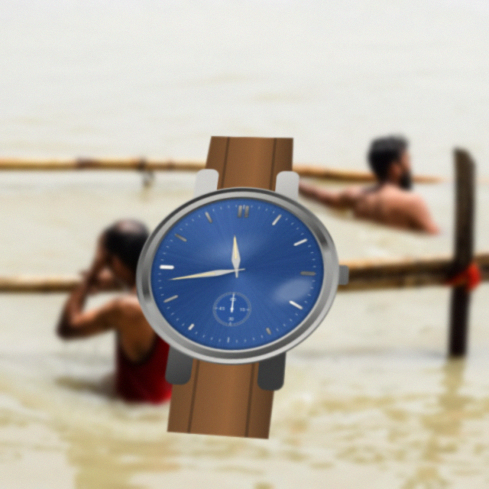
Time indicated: 11:43
